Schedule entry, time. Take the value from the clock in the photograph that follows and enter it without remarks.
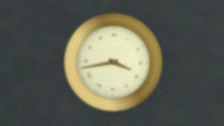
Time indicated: 3:43
